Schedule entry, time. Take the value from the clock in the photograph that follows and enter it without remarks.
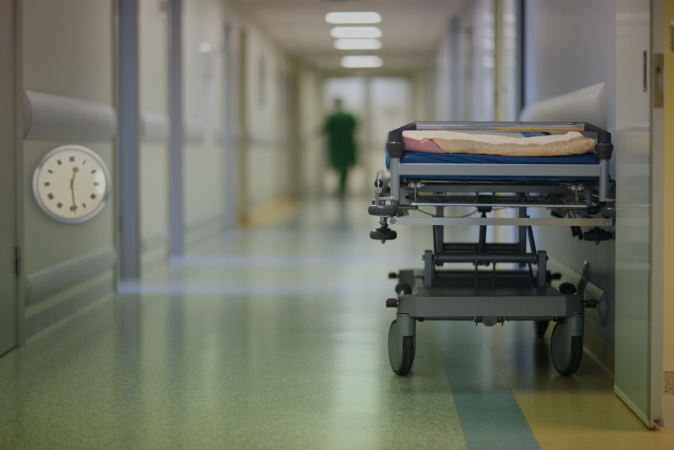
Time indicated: 12:29
